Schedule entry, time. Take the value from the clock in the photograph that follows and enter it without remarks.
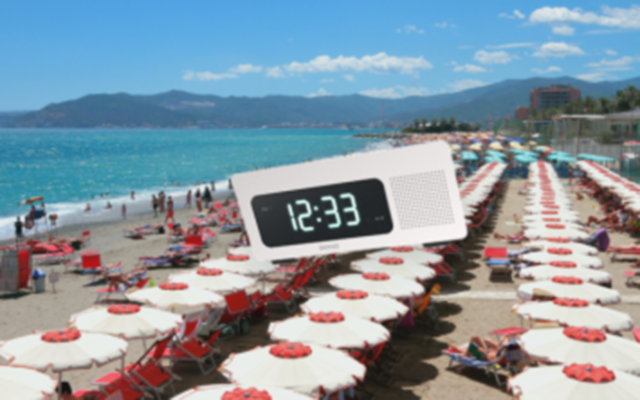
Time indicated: 12:33
